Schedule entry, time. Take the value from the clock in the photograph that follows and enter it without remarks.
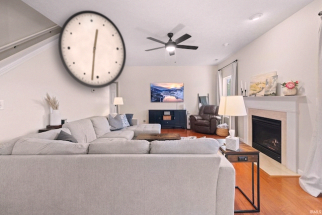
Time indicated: 12:32
